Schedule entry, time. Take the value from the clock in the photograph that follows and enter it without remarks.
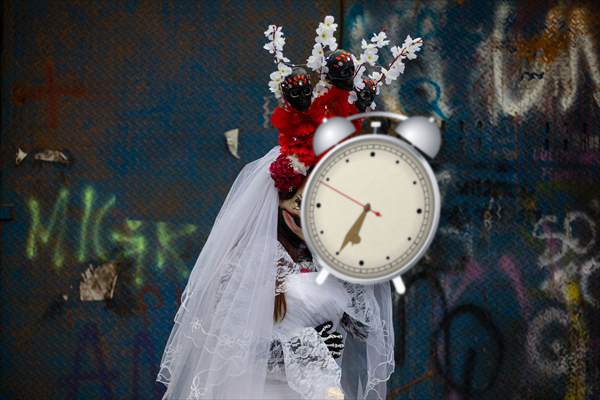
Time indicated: 6:34:49
